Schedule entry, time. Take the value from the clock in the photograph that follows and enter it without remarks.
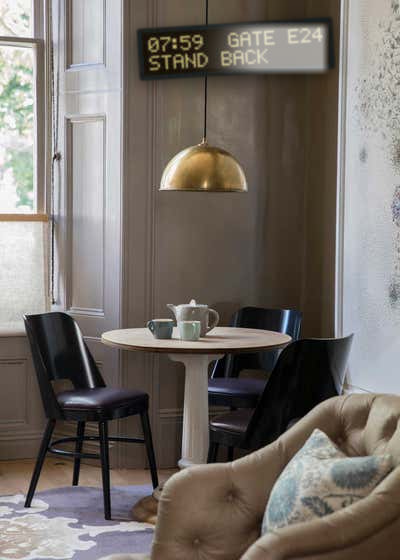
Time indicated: 7:59
